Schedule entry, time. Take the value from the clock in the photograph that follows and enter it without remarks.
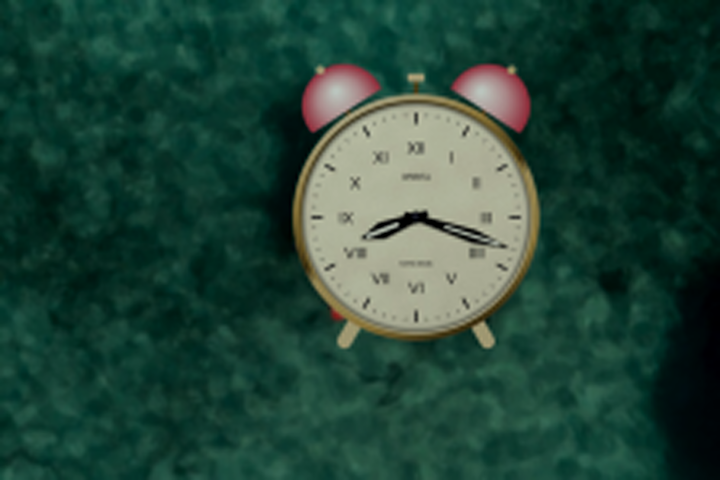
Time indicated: 8:18
